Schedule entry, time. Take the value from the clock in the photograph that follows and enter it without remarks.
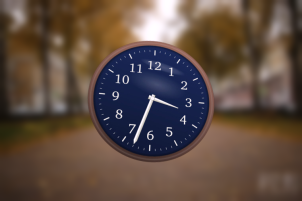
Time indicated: 3:33
